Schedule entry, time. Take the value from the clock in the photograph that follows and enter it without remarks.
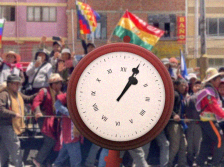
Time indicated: 1:04
